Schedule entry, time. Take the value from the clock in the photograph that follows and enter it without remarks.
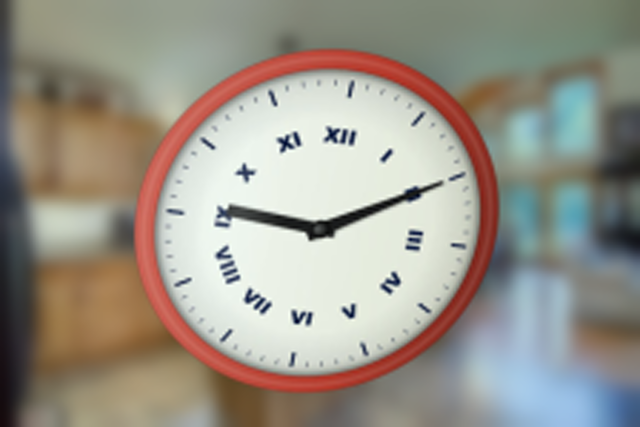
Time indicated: 9:10
